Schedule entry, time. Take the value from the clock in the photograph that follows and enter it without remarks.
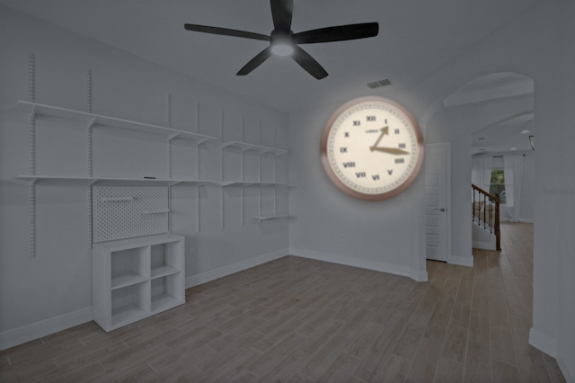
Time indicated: 1:17
